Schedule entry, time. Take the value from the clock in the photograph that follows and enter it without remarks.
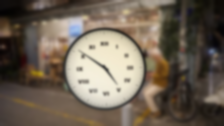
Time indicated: 4:51
